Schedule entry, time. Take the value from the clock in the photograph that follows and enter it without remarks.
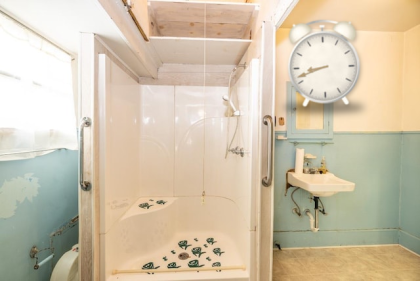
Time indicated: 8:42
